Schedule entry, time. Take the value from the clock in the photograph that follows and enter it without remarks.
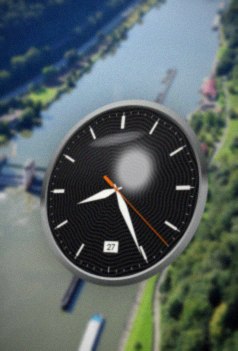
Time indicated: 8:25:22
